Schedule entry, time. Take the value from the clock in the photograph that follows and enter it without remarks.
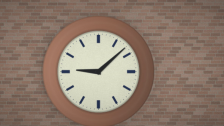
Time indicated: 9:08
